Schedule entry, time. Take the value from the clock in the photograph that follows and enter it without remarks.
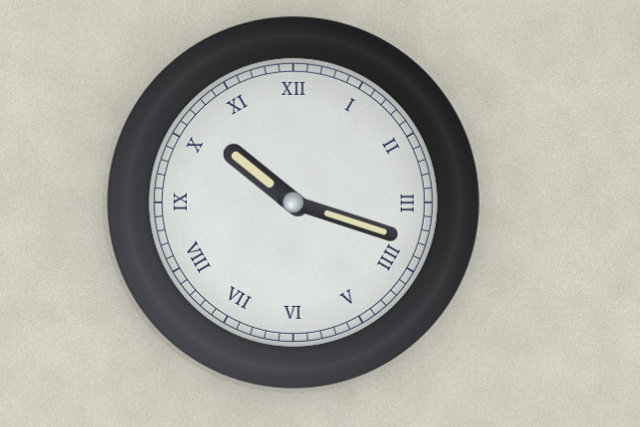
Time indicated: 10:18
